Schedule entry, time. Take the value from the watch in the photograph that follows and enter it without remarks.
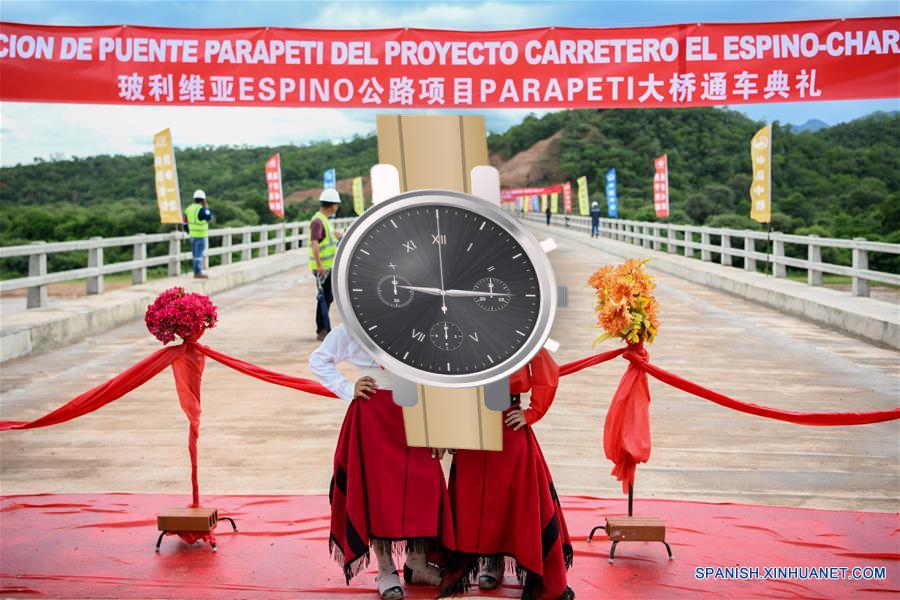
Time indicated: 9:15
